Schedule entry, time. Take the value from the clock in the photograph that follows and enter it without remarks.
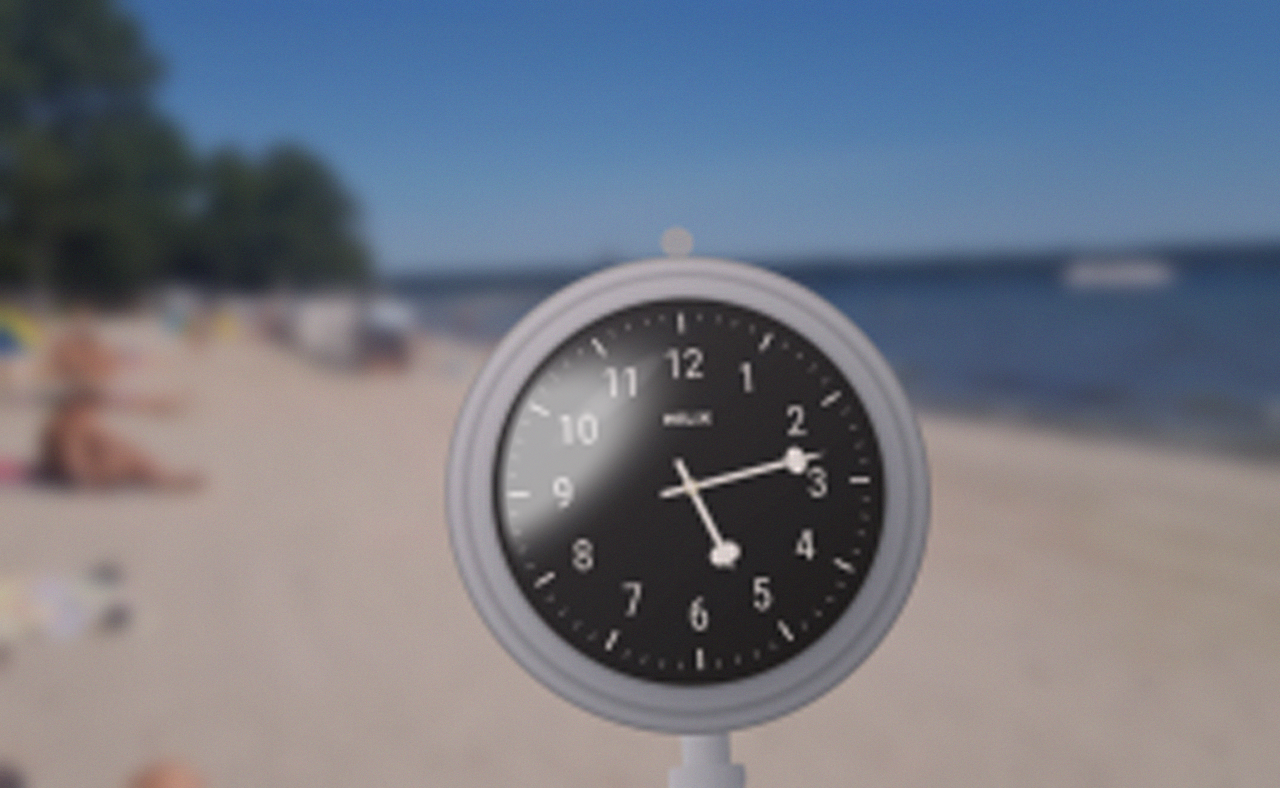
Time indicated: 5:13
